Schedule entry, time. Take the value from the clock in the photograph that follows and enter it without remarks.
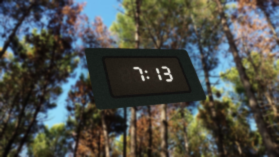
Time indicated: 7:13
